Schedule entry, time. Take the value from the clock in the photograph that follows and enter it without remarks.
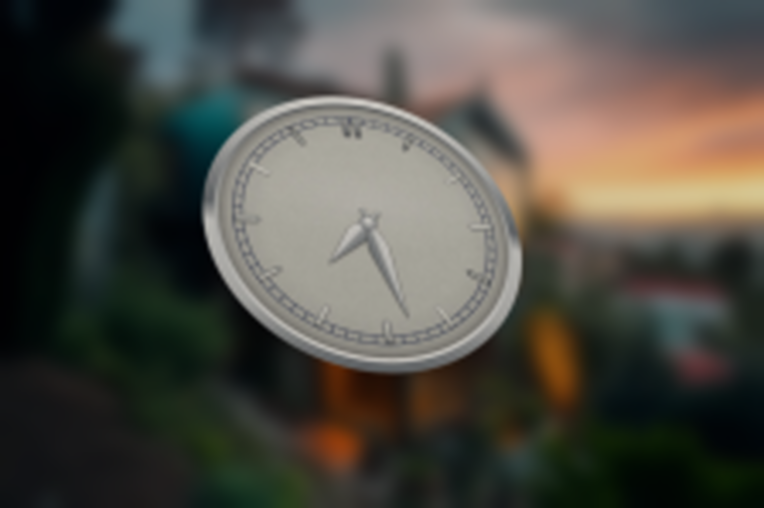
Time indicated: 7:28
